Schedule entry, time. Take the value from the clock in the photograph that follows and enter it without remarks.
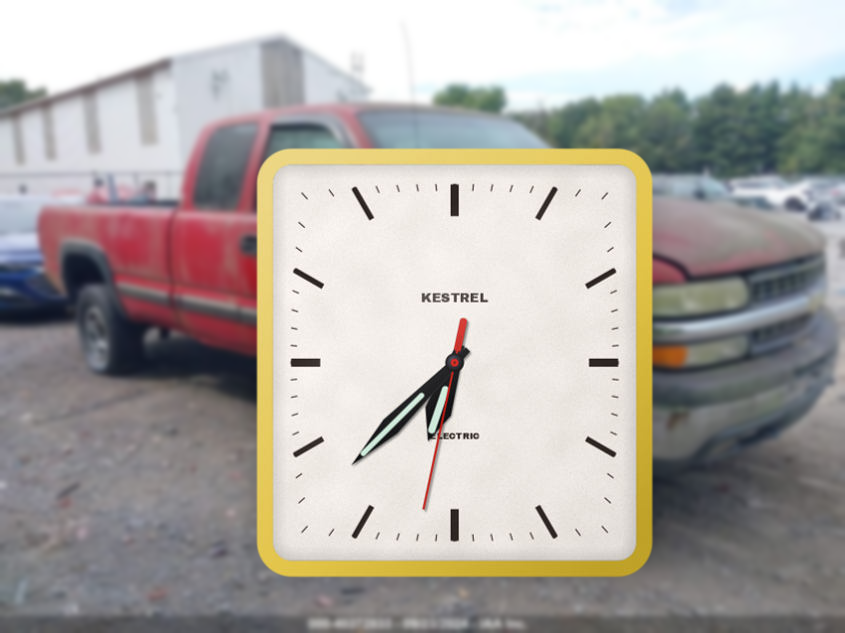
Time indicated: 6:37:32
